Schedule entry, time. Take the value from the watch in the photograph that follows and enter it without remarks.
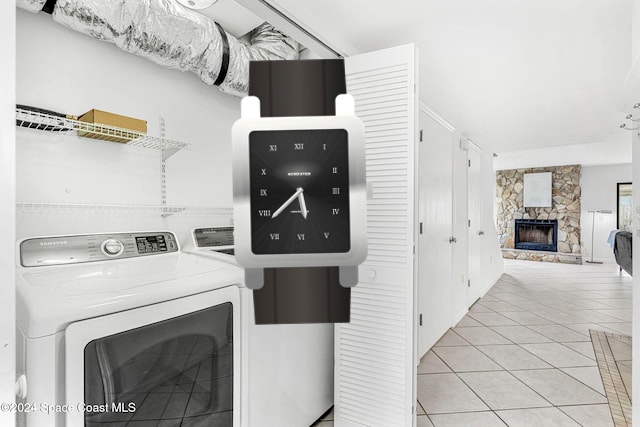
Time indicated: 5:38
